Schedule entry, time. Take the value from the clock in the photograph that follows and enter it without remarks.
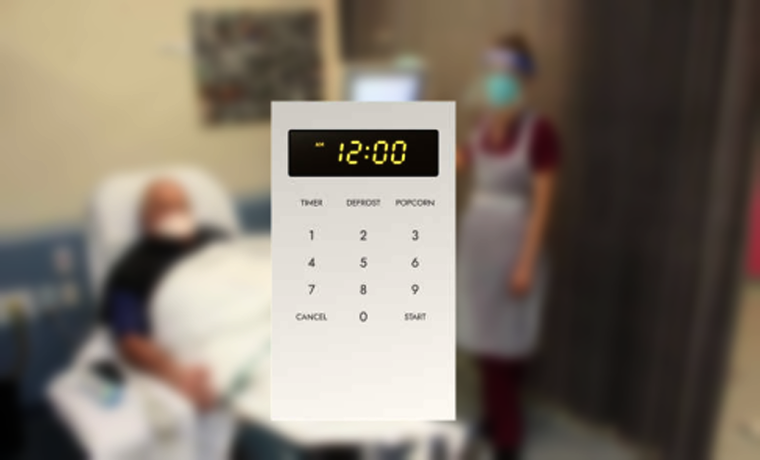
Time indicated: 12:00
